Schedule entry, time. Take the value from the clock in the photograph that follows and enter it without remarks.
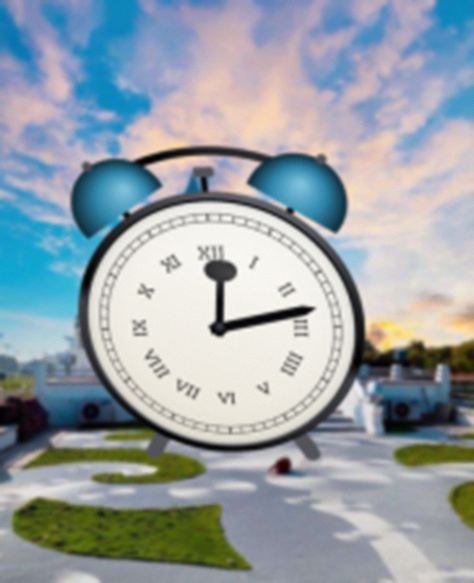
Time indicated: 12:13
